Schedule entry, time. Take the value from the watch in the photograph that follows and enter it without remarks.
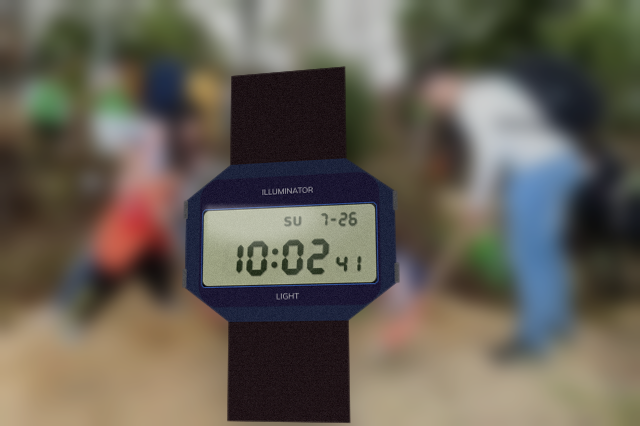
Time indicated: 10:02:41
